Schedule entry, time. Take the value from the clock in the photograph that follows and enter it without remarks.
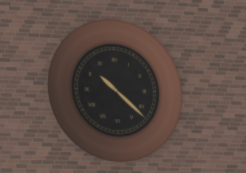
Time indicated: 10:22
